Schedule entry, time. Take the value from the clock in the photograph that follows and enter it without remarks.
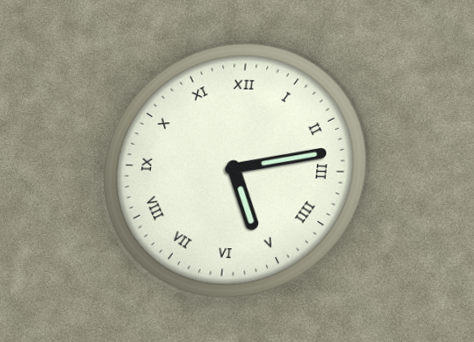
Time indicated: 5:13
